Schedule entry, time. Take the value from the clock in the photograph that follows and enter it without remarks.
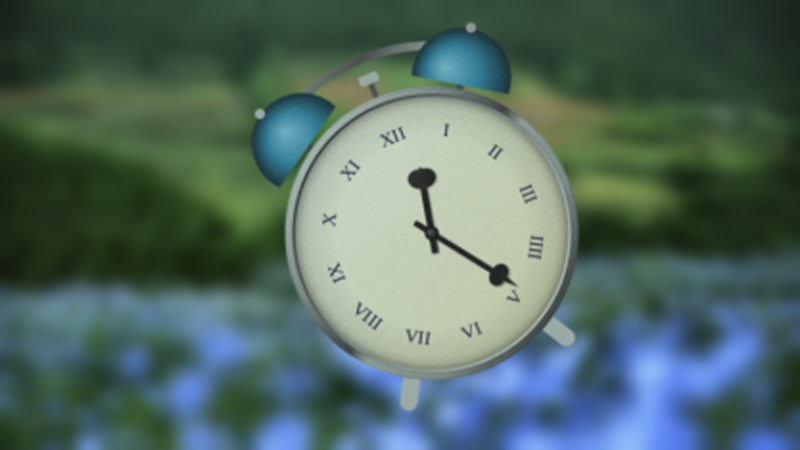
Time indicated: 12:24
